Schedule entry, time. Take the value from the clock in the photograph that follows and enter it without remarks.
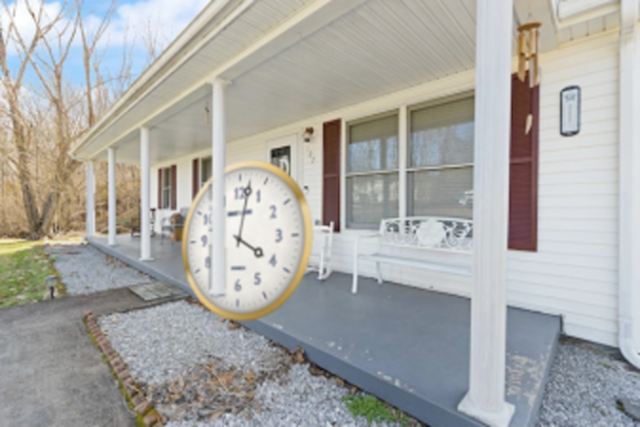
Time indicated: 4:02
